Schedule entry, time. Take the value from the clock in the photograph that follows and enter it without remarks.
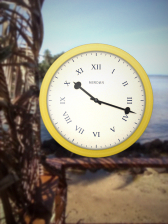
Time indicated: 10:18
